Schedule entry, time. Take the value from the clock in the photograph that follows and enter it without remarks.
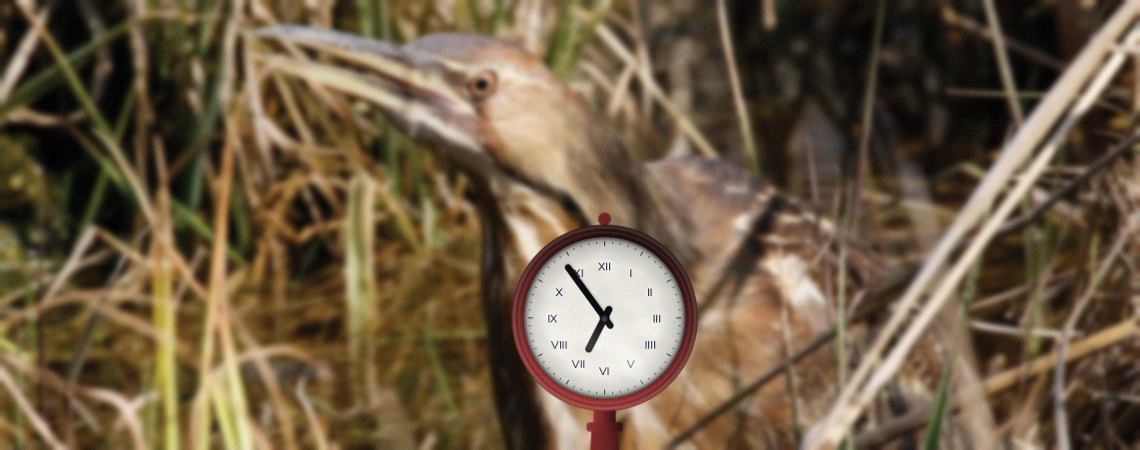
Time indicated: 6:54
